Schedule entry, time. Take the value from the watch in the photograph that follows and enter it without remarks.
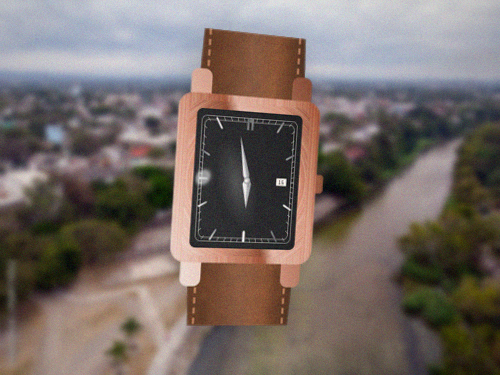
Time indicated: 5:58
